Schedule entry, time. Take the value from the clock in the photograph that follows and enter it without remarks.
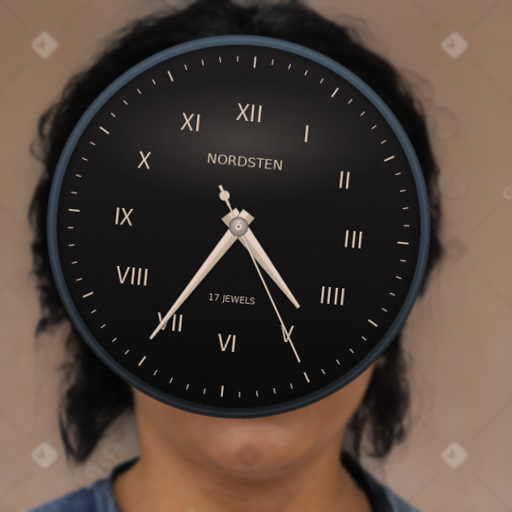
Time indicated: 4:35:25
